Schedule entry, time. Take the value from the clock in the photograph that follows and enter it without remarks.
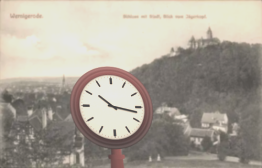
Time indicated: 10:17
